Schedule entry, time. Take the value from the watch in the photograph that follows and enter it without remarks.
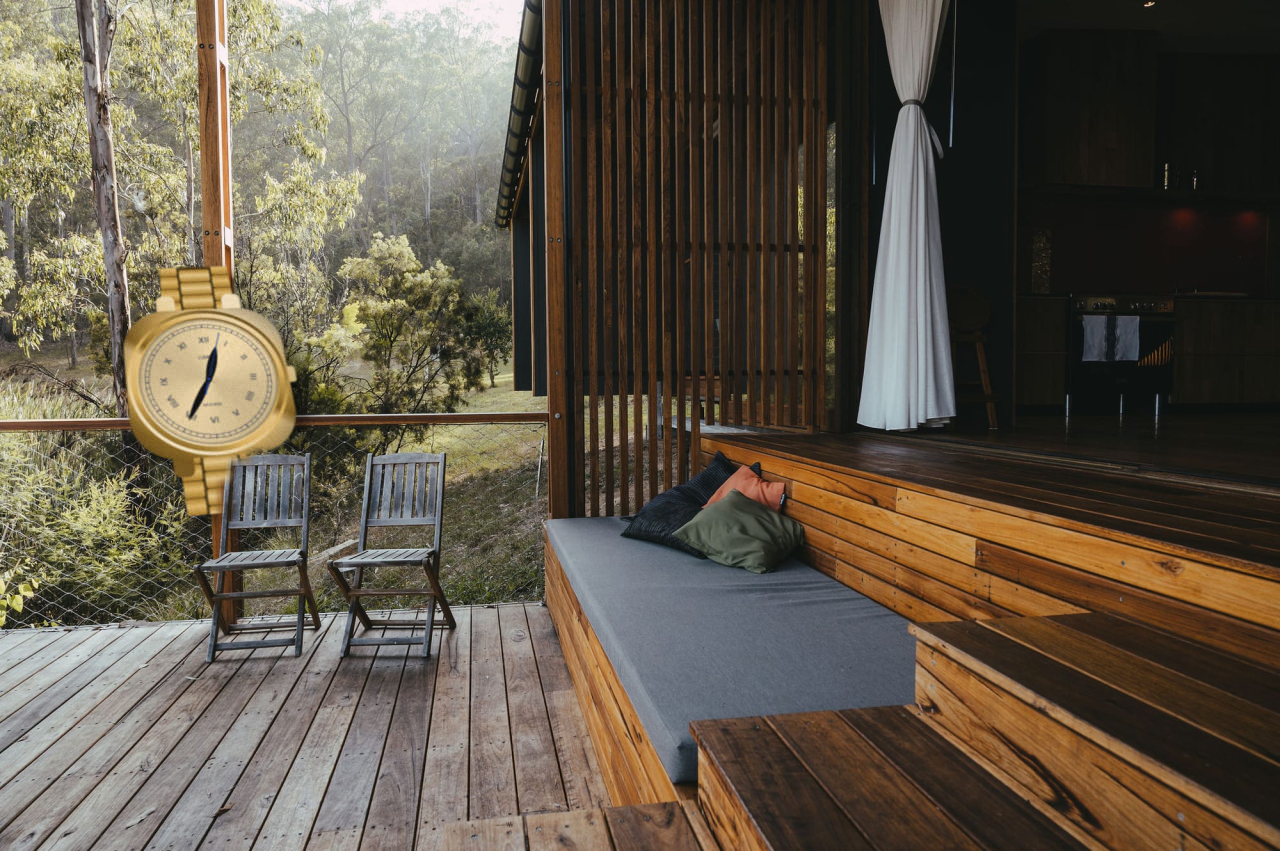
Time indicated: 12:35:03
